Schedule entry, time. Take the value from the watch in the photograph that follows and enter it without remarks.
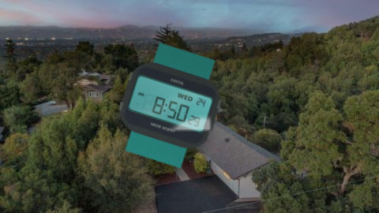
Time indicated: 8:50
